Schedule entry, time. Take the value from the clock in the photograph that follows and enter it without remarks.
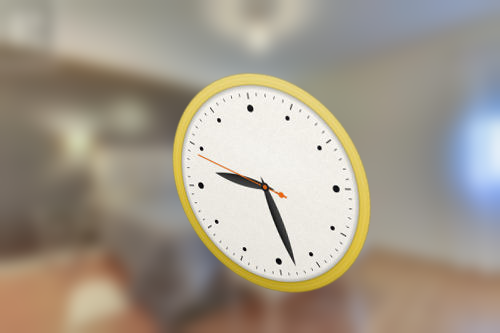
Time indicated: 9:27:49
